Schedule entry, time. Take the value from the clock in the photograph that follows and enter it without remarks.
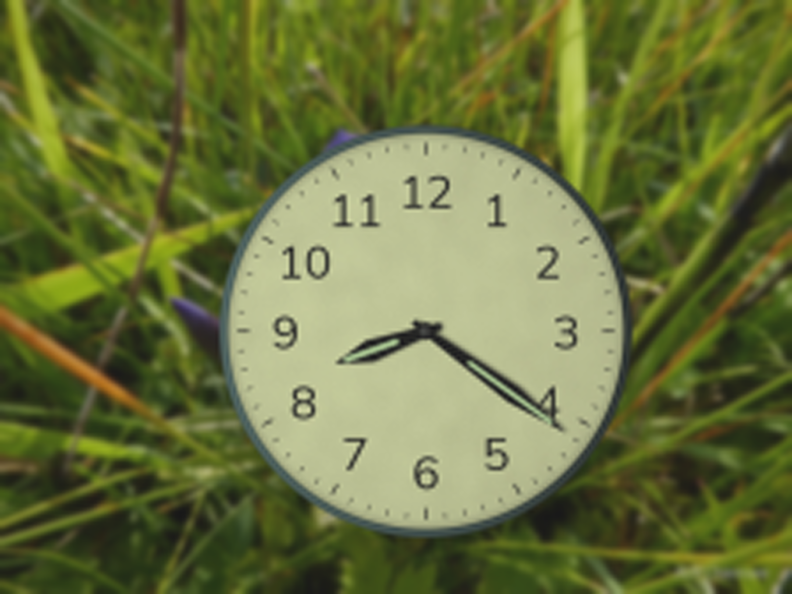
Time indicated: 8:21
